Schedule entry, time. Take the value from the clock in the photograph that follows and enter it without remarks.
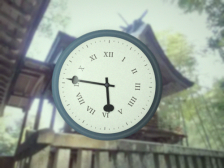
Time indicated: 5:46
